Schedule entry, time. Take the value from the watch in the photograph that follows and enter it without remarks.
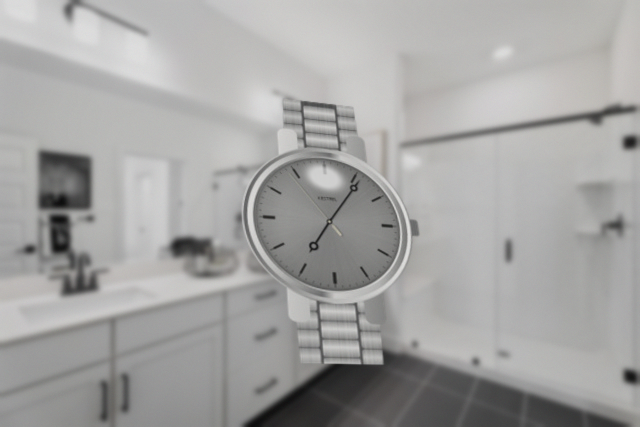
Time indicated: 7:05:54
